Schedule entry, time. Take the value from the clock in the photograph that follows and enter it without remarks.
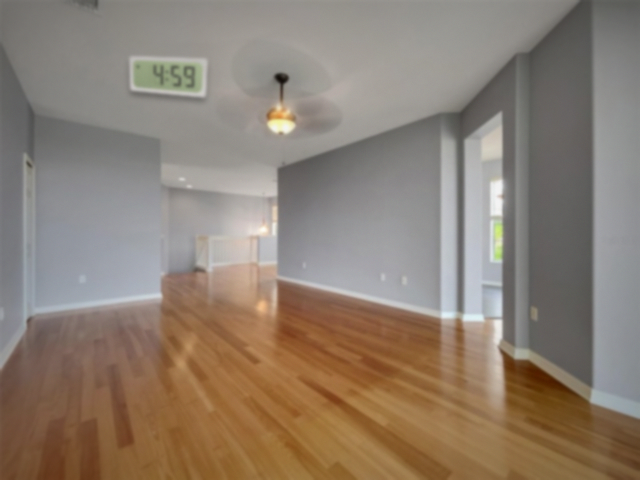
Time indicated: 4:59
